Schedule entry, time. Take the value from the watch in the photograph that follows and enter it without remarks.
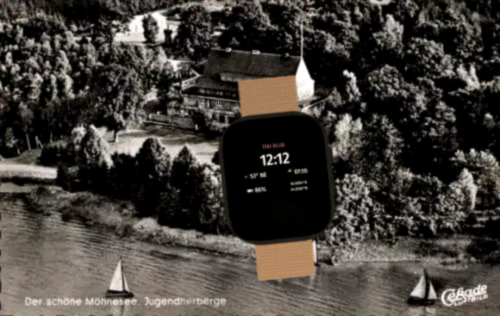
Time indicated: 12:12
